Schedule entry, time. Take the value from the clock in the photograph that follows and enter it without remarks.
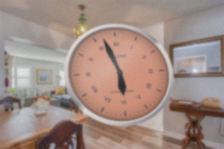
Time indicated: 5:57
